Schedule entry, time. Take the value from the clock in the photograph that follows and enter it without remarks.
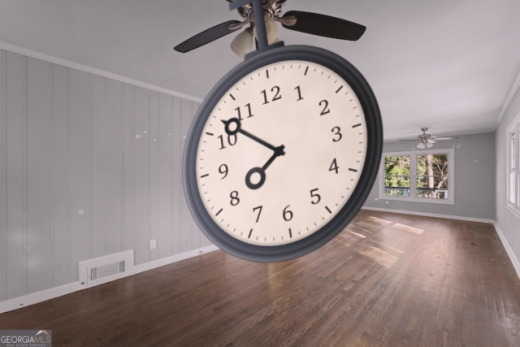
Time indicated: 7:52
